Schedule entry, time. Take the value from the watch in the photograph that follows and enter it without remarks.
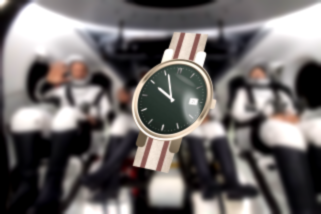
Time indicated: 9:56
